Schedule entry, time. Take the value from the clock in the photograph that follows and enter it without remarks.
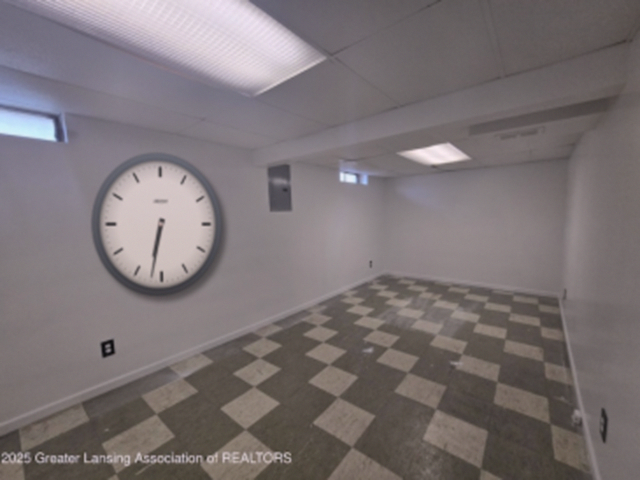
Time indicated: 6:32
